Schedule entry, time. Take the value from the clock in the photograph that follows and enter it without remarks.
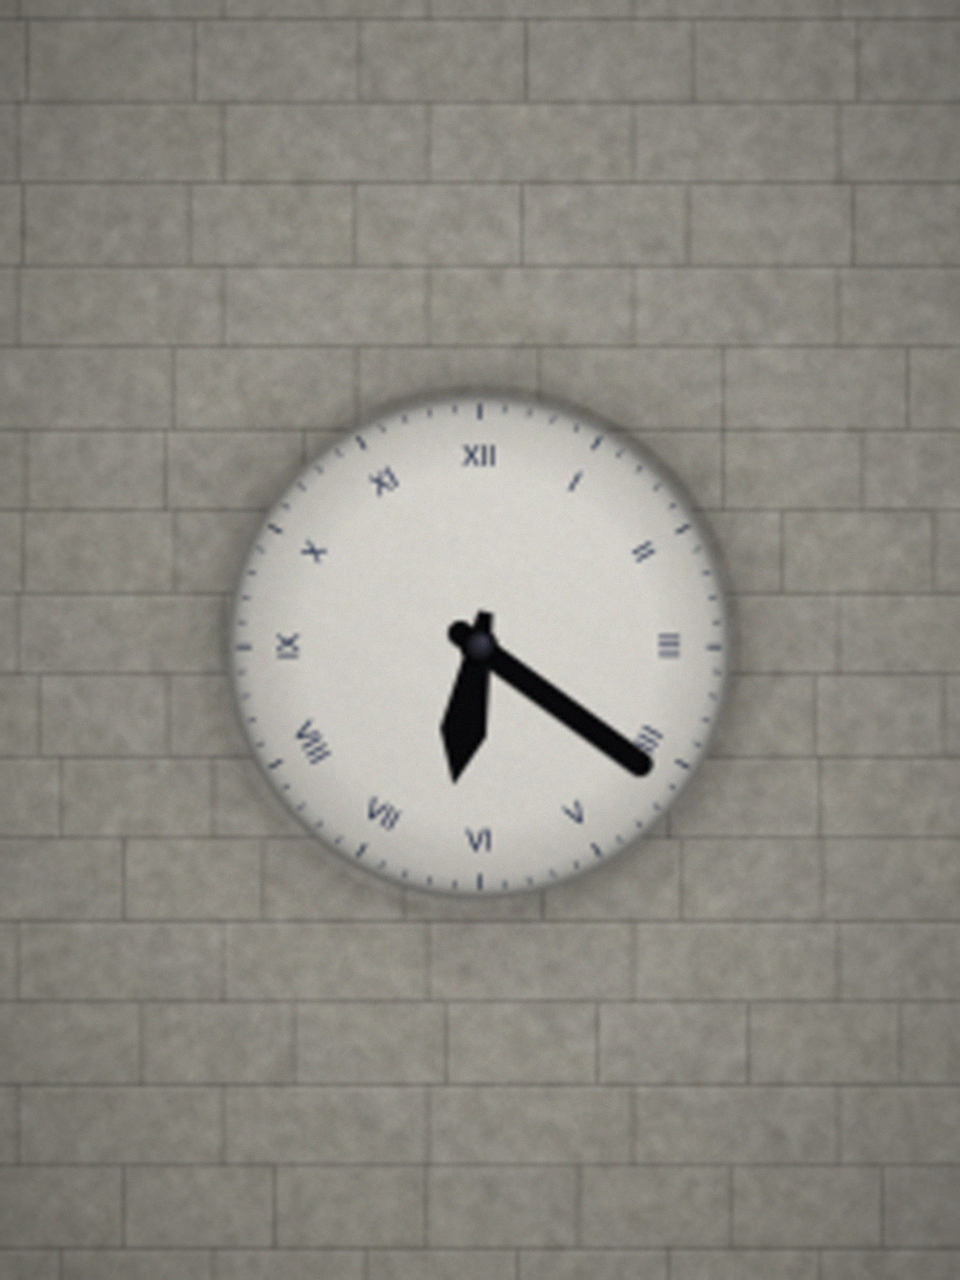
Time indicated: 6:21
